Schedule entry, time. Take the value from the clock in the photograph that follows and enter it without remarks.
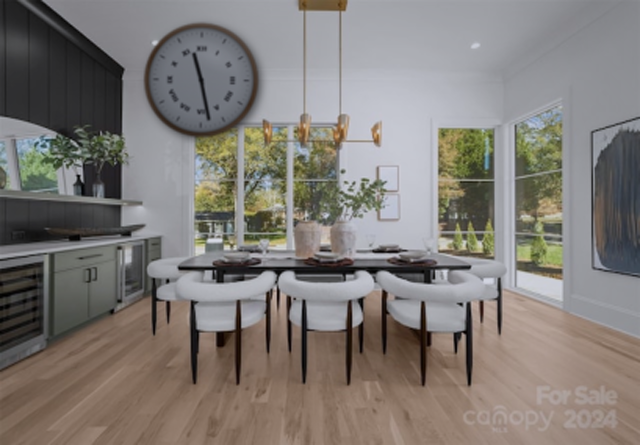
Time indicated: 11:28
